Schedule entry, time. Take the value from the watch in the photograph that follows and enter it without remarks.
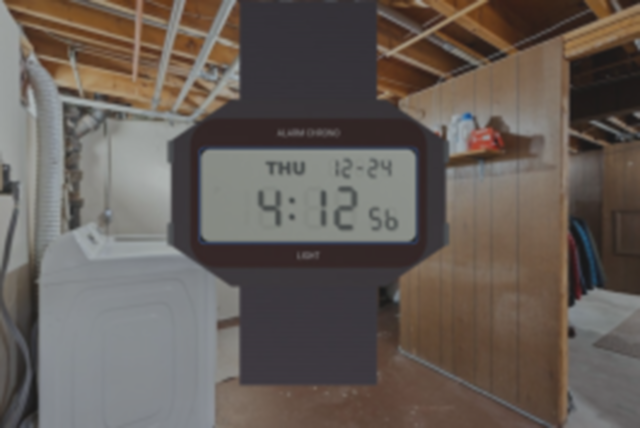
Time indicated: 4:12:56
